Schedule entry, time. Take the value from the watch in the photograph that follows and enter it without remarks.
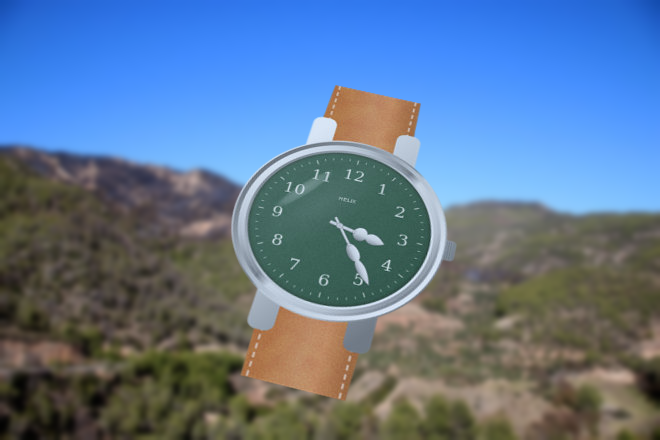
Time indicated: 3:24
